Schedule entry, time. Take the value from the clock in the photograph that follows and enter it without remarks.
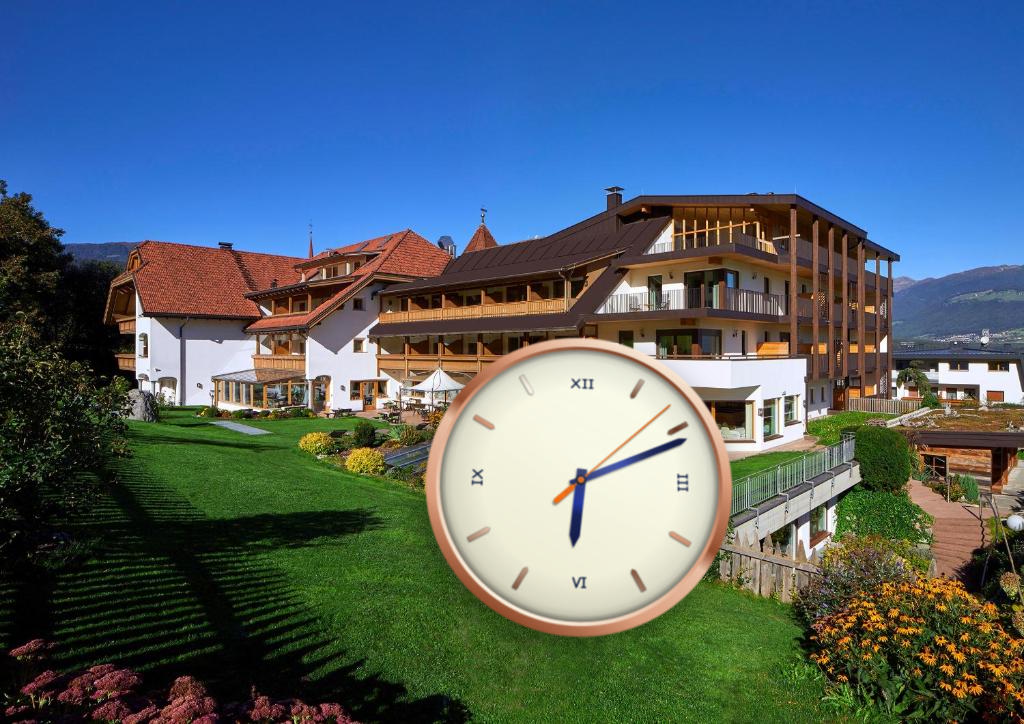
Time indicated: 6:11:08
